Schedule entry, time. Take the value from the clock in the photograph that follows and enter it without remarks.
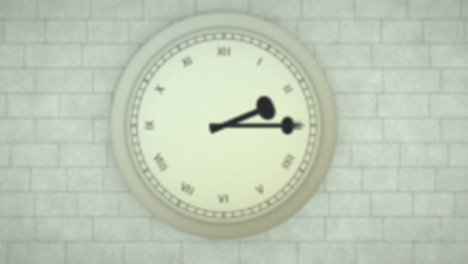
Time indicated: 2:15
